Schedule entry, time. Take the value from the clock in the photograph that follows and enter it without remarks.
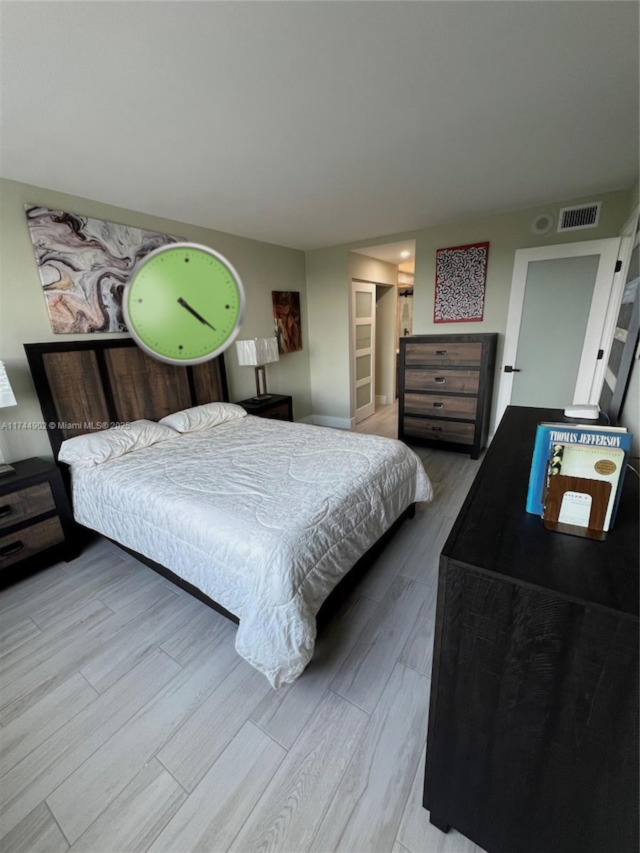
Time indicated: 4:21
